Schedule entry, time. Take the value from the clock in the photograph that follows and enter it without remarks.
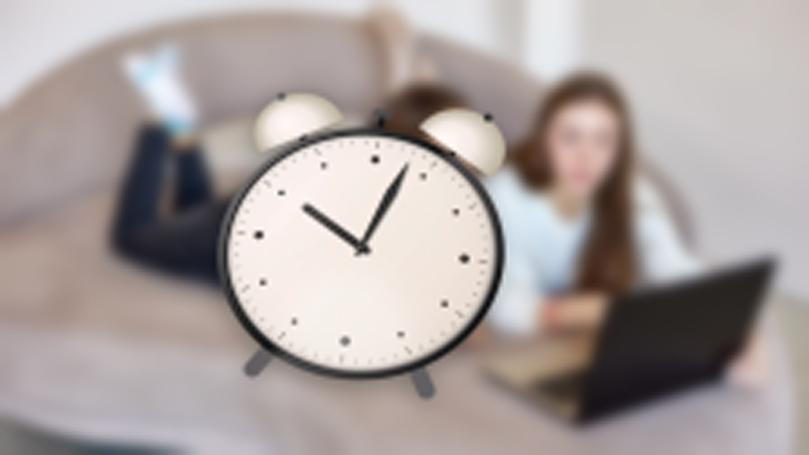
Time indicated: 10:03
